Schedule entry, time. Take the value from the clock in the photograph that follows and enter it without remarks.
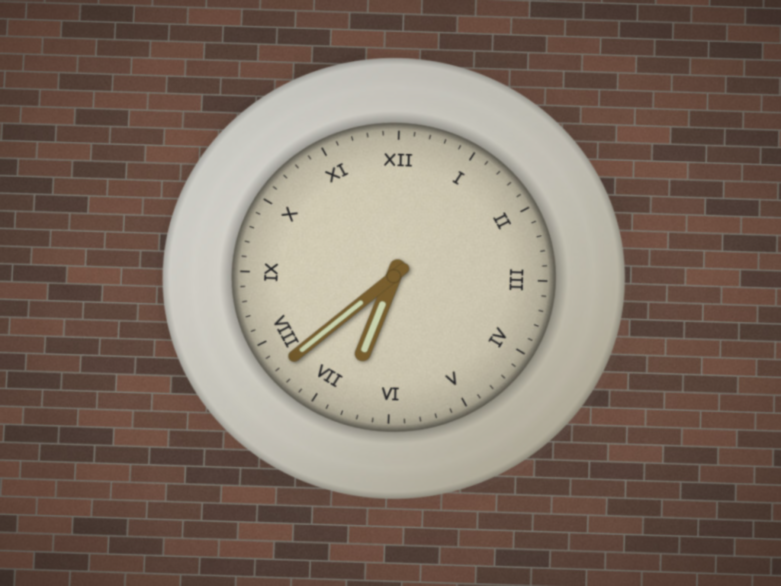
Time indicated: 6:38
